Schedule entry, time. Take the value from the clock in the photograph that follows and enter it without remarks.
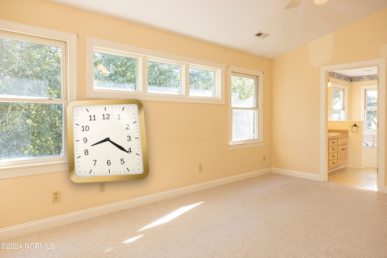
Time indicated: 8:21
